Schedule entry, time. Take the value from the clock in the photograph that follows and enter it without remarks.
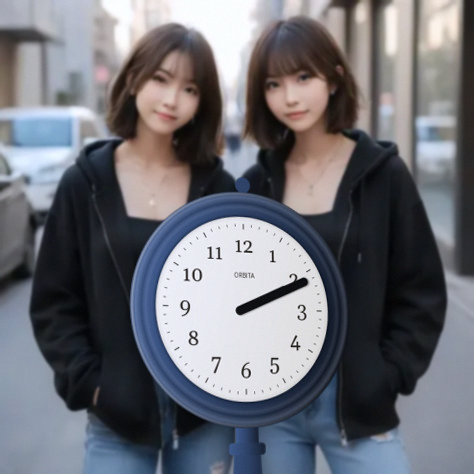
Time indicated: 2:11
